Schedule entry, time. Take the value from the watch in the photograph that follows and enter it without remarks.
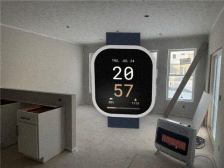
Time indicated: 20:57
